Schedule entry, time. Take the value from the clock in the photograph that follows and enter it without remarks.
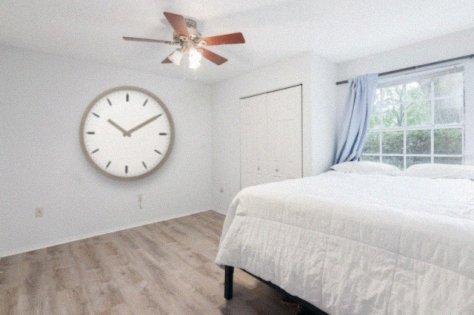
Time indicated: 10:10
